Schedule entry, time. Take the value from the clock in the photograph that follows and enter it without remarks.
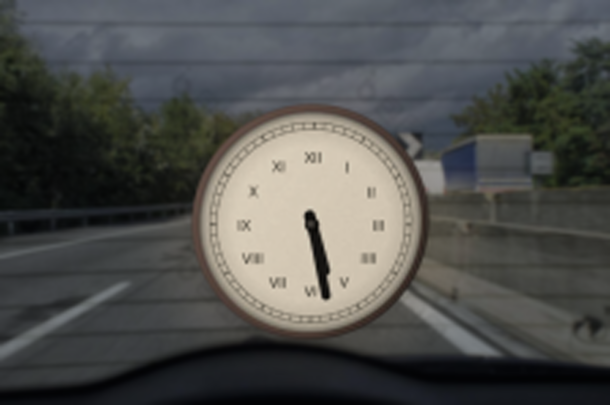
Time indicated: 5:28
